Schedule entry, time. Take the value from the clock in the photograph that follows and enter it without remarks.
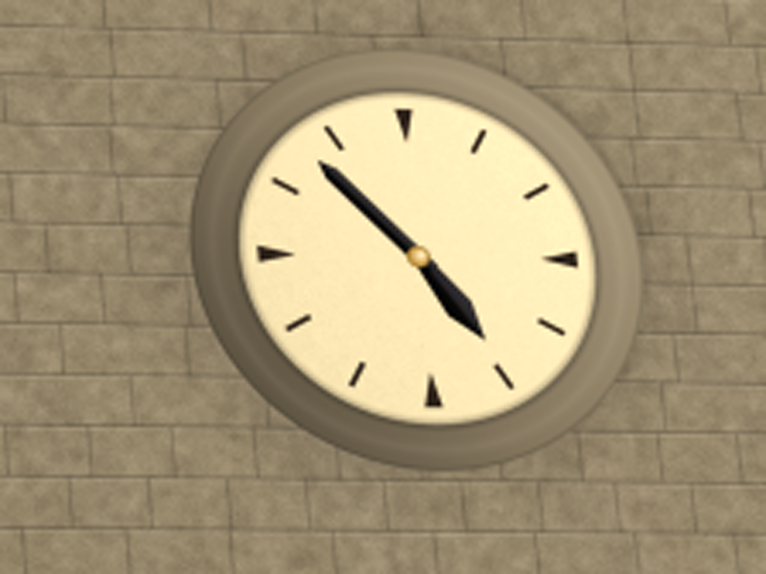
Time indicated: 4:53
